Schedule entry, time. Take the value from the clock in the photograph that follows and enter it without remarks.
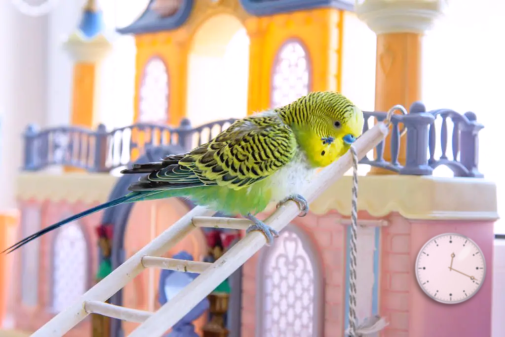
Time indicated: 12:19
